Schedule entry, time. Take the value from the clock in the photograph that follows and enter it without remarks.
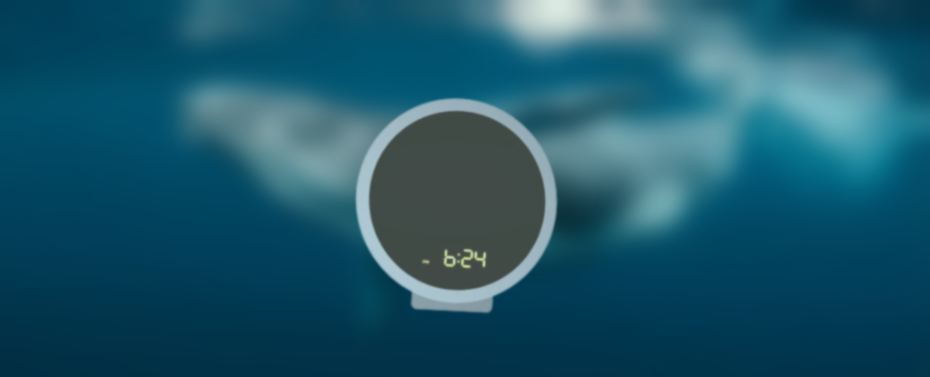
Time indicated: 6:24
